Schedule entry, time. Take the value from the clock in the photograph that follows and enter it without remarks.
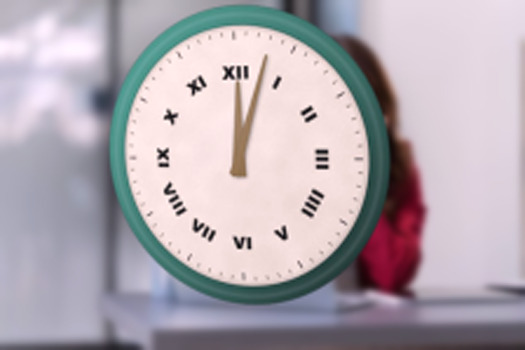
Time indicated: 12:03
